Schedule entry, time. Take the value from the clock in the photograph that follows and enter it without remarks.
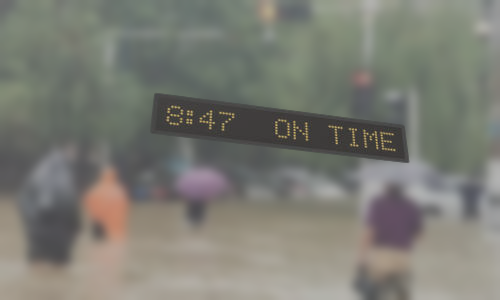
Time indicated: 8:47
